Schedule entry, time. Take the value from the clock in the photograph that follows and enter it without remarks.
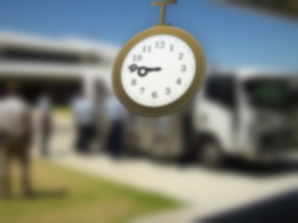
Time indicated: 8:46
